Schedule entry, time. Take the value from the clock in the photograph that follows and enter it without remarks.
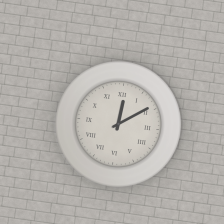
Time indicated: 12:09
